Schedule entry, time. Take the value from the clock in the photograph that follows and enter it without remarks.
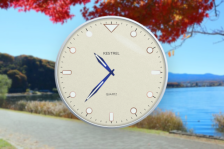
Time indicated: 10:37
